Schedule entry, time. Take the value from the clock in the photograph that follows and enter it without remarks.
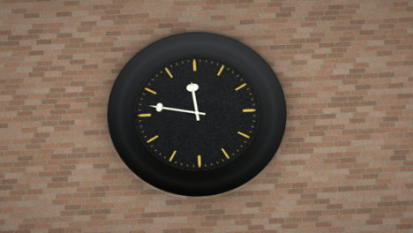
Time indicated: 11:47
